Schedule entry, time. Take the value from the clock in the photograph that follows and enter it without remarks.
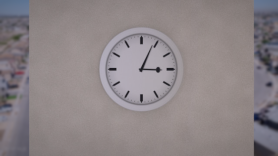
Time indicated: 3:04
